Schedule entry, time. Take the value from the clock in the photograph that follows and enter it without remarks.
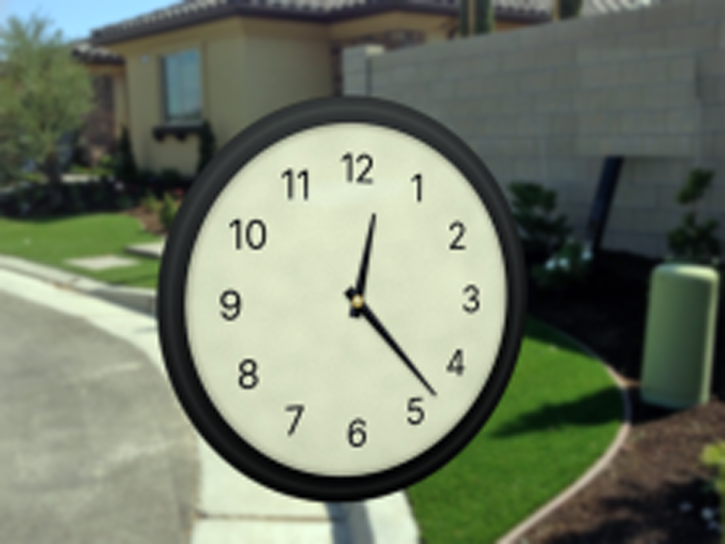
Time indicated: 12:23
